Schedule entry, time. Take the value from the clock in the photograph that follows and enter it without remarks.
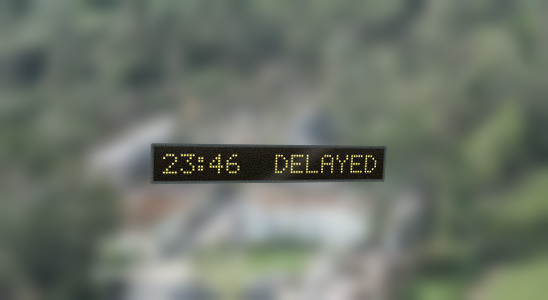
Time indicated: 23:46
